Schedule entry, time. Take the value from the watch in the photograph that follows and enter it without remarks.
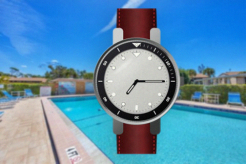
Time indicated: 7:15
